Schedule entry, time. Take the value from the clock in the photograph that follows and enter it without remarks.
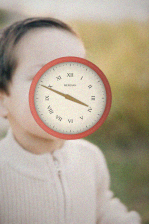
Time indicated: 3:49
